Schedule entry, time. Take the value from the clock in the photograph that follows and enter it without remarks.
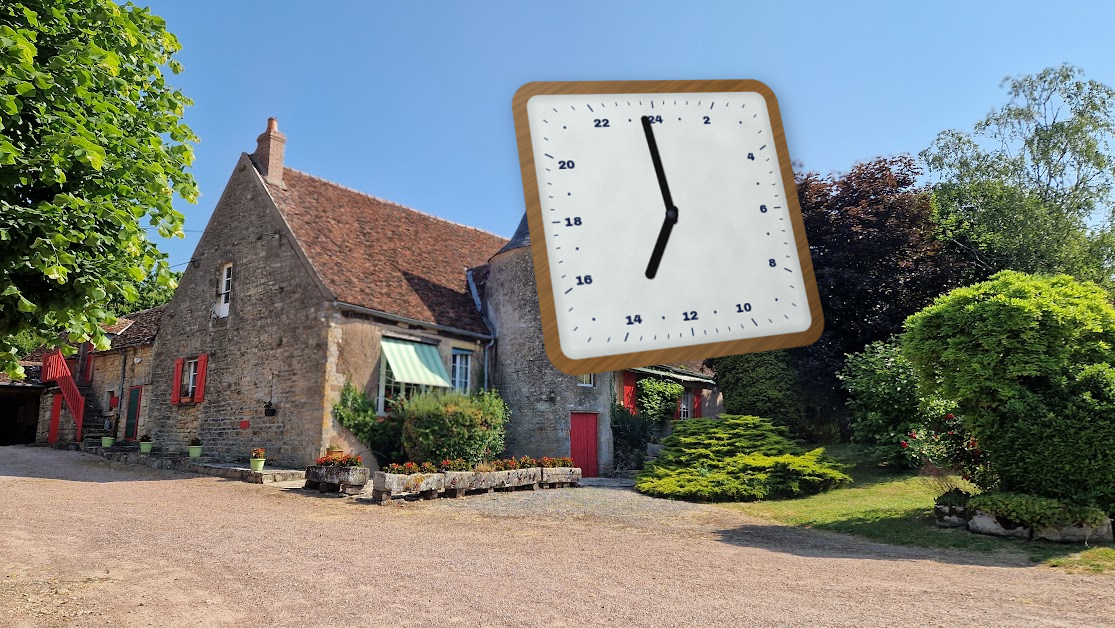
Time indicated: 13:59
